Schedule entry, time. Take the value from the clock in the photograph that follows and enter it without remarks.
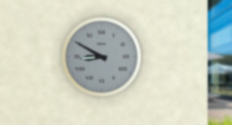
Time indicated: 8:50
